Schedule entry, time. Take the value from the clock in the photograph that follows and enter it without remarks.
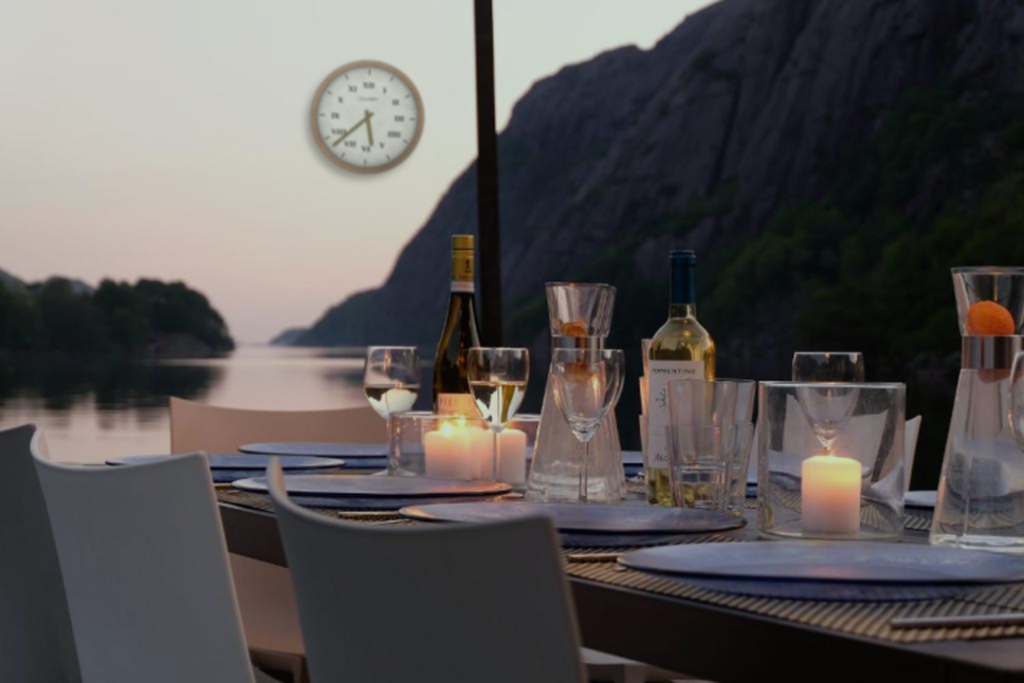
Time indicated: 5:38
